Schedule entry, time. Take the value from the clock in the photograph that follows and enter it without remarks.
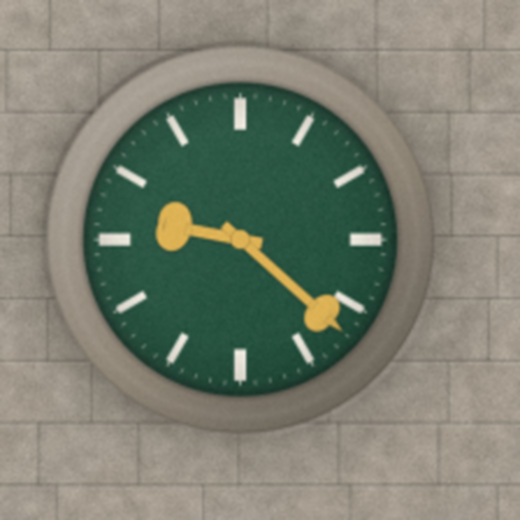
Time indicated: 9:22
